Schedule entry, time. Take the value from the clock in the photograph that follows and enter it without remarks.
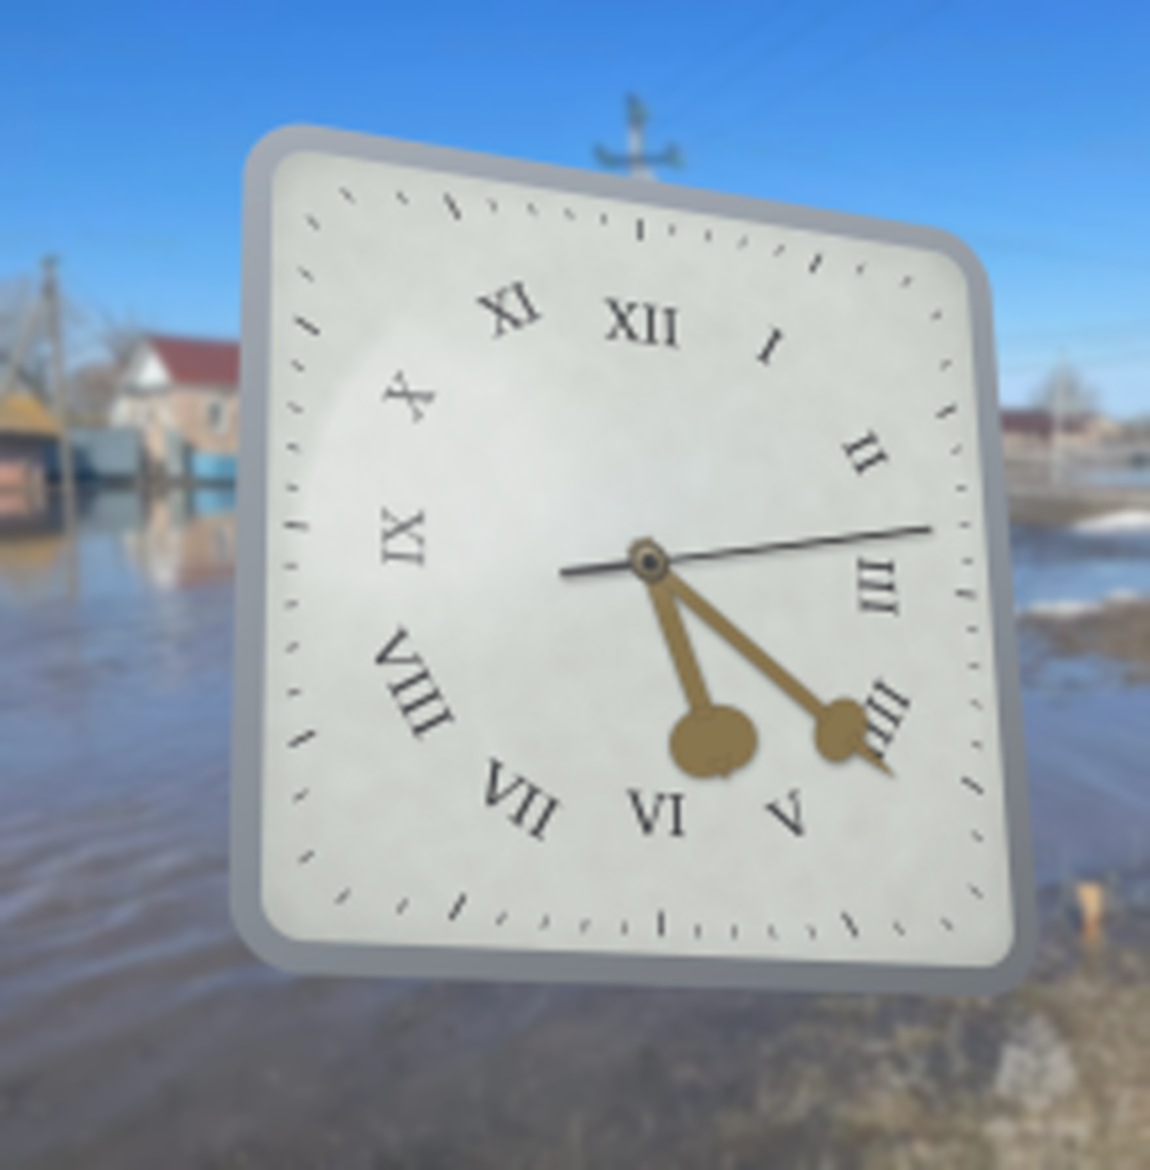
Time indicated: 5:21:13
